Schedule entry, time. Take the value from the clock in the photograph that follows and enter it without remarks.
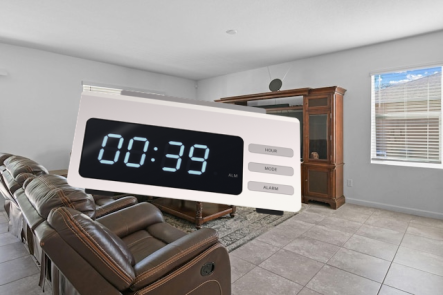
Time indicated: 0:39
